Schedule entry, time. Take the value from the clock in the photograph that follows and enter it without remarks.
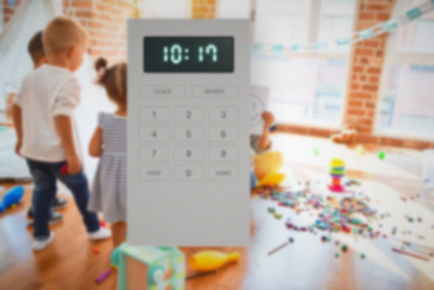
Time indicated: 10:17
